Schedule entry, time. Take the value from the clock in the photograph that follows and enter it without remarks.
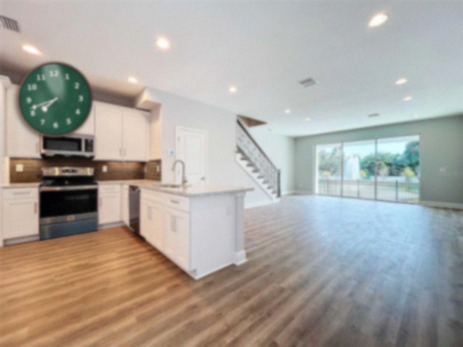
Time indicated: 7:42
